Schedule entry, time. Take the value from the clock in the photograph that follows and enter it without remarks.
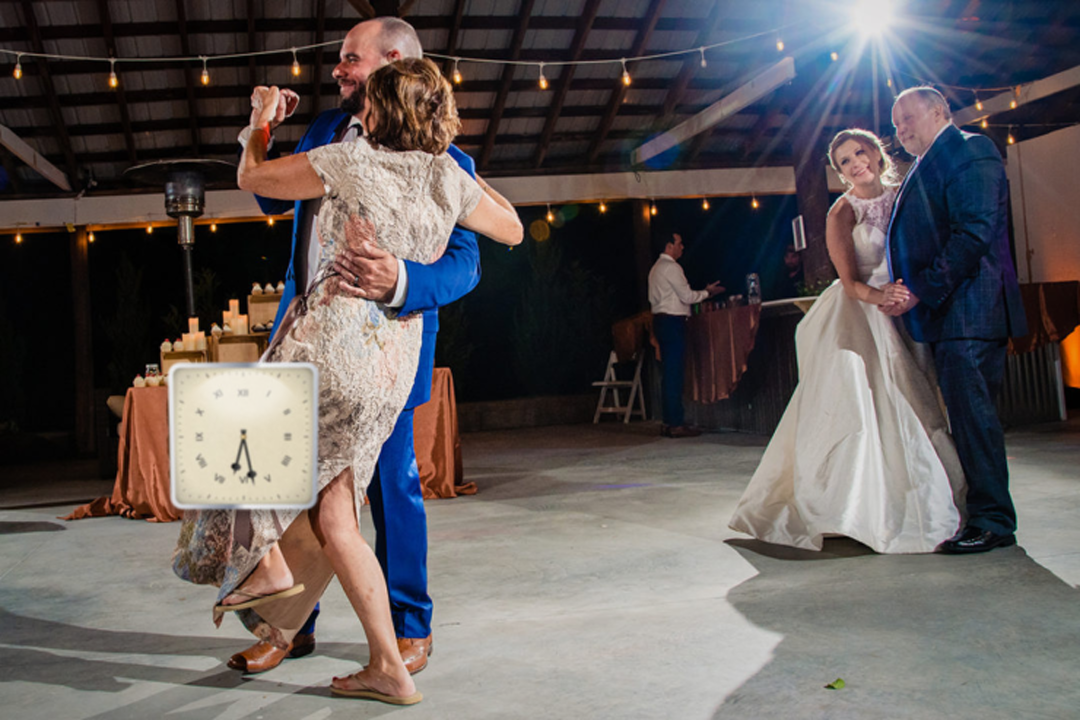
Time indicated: 6:28
